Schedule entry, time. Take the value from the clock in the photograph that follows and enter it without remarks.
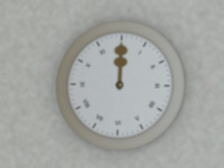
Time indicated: 12:00
